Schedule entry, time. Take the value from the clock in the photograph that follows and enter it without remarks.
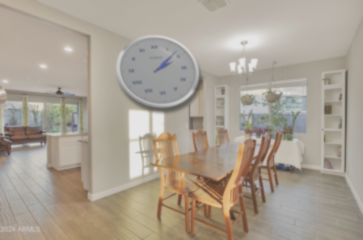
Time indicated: 2:08
